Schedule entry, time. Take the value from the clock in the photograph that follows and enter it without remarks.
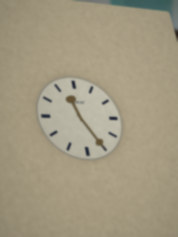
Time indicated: 11:25
